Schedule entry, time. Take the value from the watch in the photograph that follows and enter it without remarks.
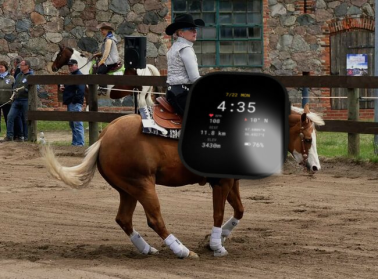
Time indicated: 4:35
